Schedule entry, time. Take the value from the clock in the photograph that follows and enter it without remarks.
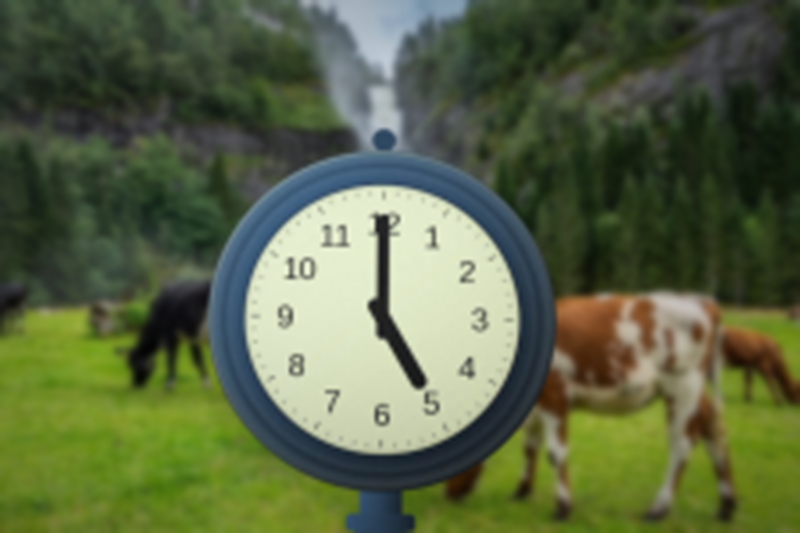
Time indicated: 5:00
